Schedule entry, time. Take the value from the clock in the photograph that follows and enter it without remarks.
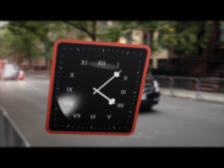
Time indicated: 4:07
